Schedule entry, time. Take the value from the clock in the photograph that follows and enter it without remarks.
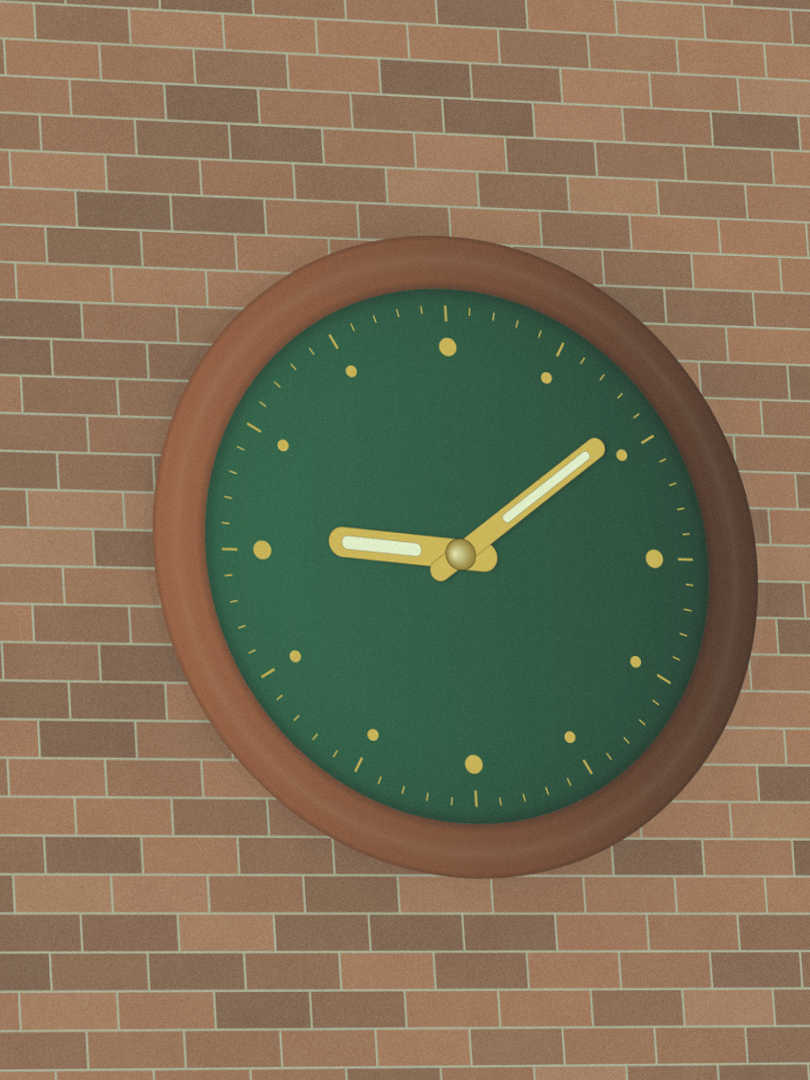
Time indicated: 9:09
